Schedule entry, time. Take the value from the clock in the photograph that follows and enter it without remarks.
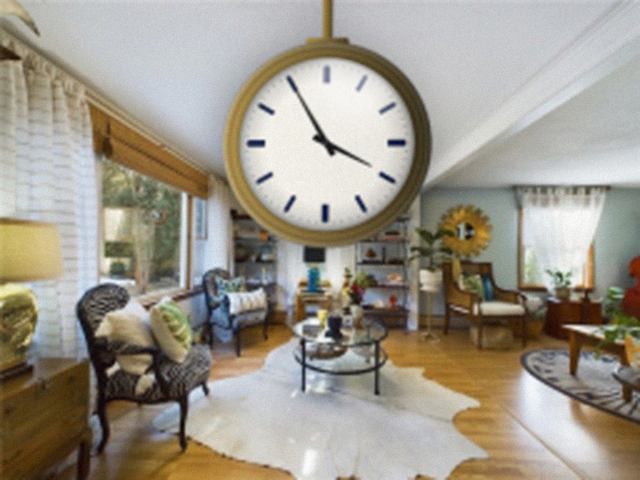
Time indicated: 3:55
